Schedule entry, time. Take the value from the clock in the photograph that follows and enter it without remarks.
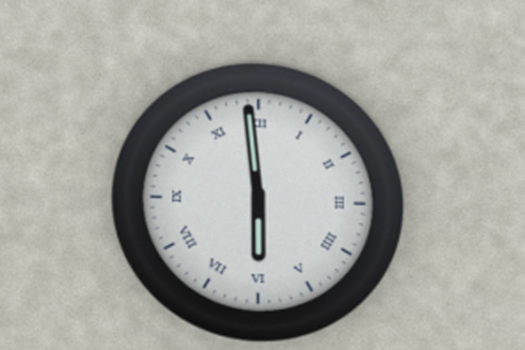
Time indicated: 5:59
